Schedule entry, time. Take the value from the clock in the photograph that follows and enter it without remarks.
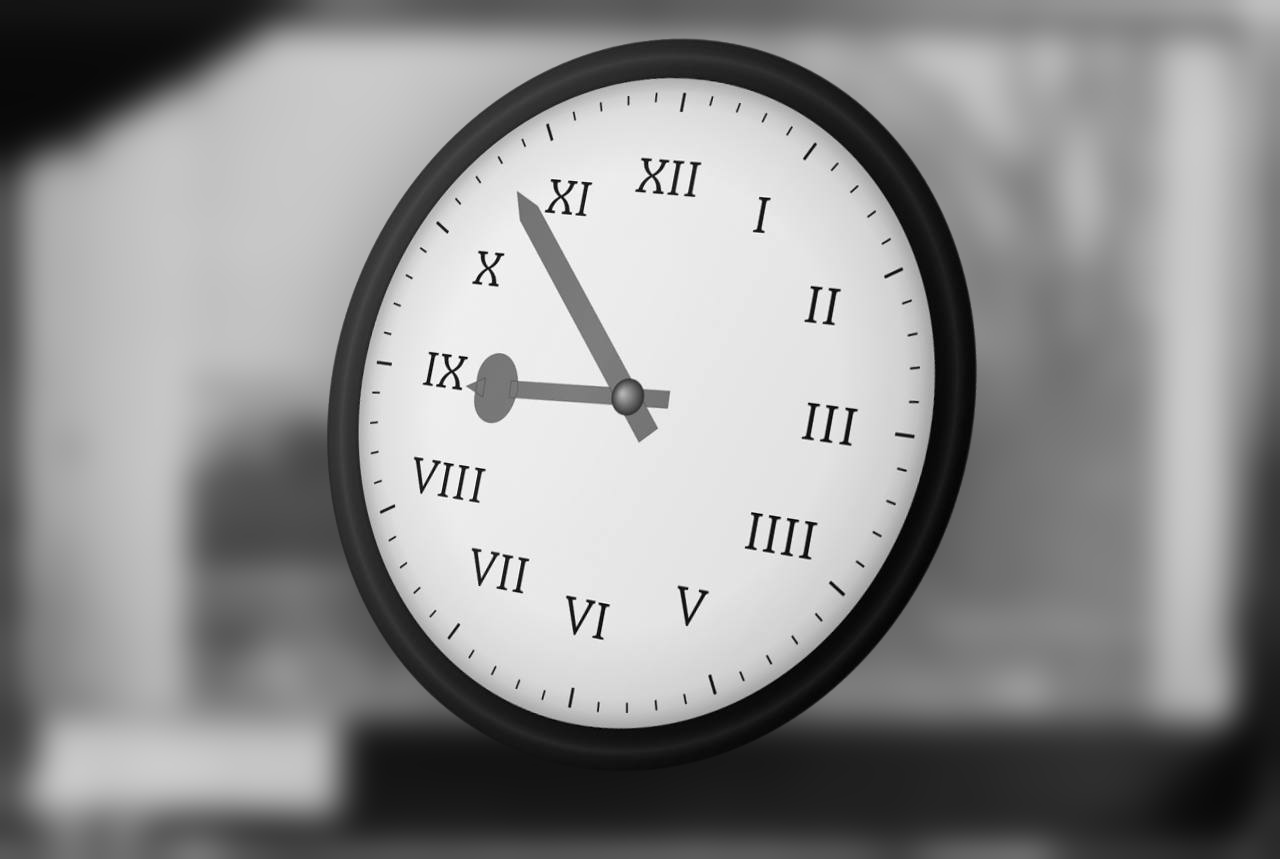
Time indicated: 8:53
